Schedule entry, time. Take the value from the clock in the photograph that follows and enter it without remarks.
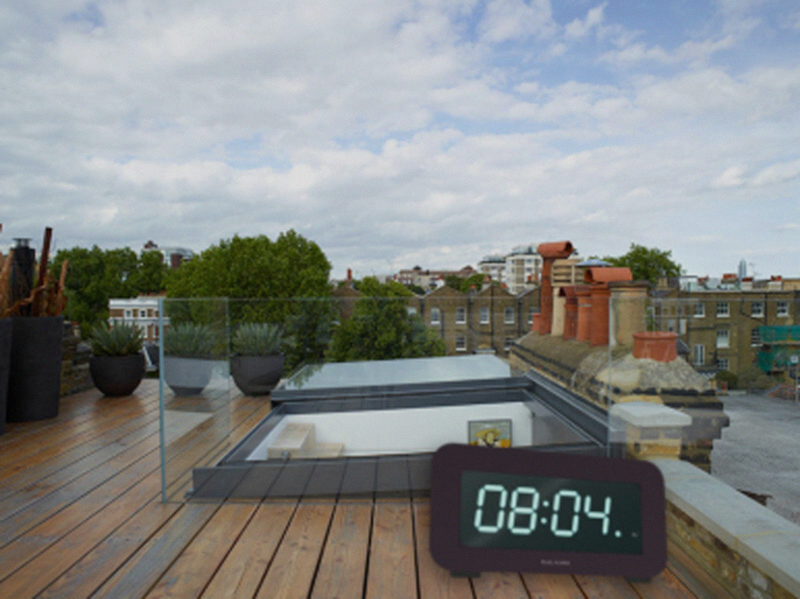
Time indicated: 8:04
